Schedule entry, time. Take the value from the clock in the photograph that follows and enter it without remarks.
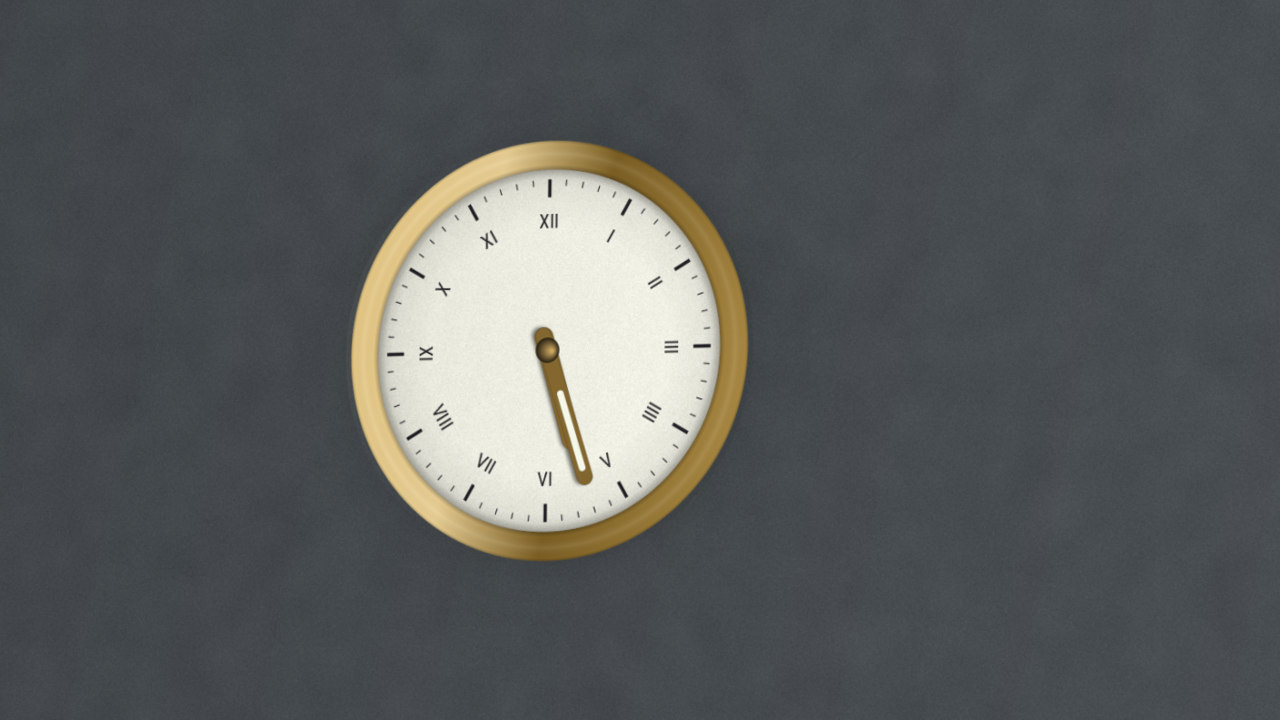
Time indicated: 5:27
